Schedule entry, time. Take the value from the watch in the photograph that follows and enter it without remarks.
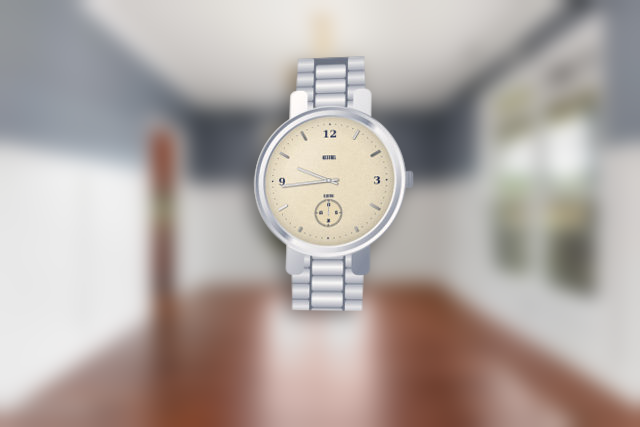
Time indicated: 9:44
